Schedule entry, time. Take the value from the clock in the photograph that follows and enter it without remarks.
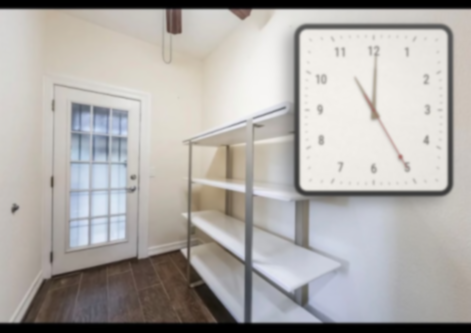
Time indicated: 11:00:25
